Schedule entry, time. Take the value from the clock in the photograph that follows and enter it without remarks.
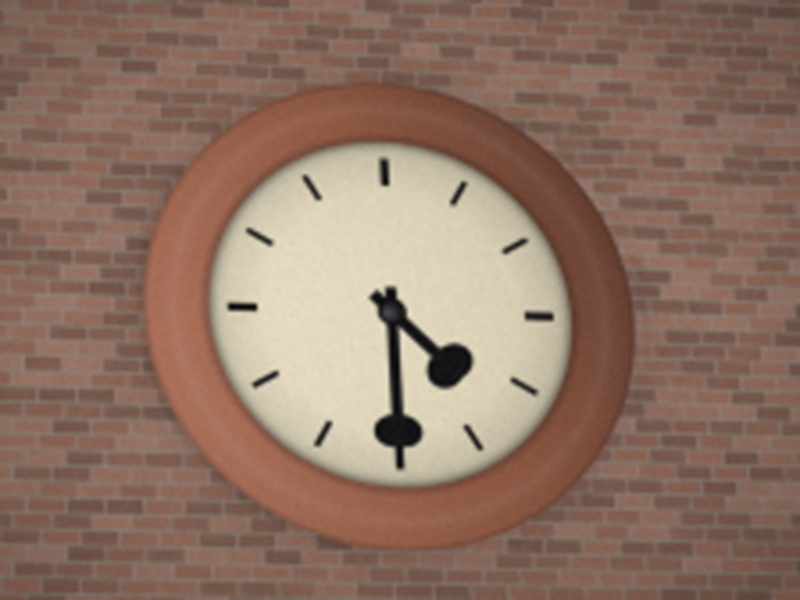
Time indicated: 4:30
